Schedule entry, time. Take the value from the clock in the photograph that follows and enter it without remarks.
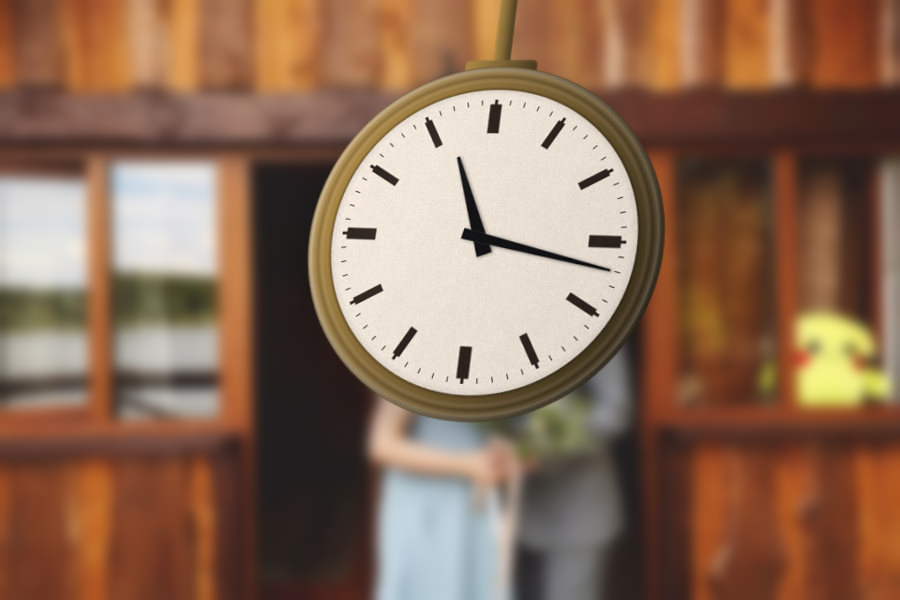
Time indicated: 11:17
